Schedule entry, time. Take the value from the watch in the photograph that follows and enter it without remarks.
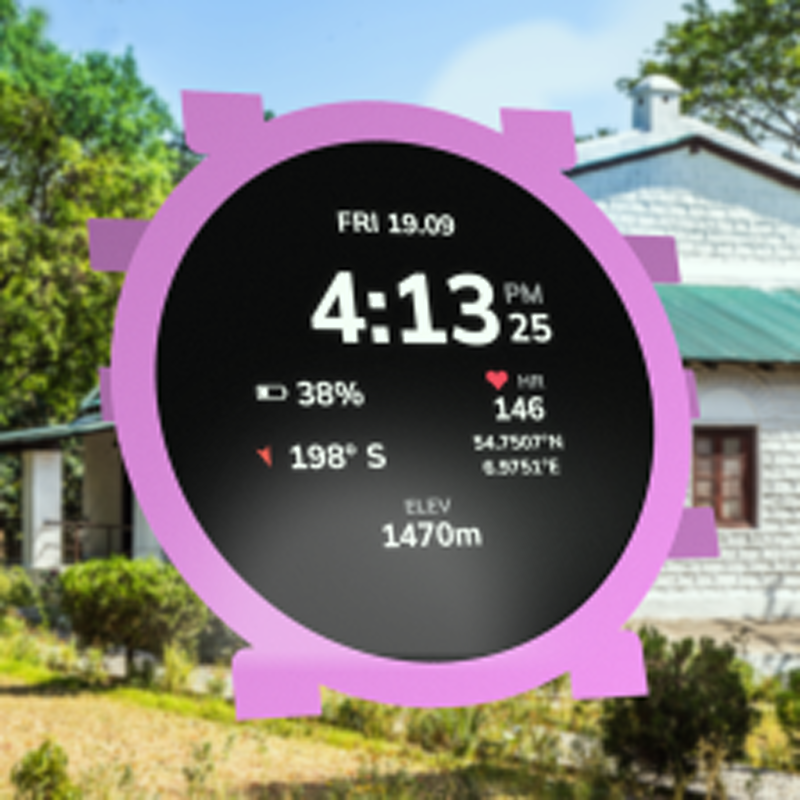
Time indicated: 4:13:25
